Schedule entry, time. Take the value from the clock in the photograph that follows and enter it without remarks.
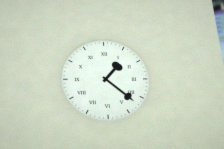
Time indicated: 1:22
